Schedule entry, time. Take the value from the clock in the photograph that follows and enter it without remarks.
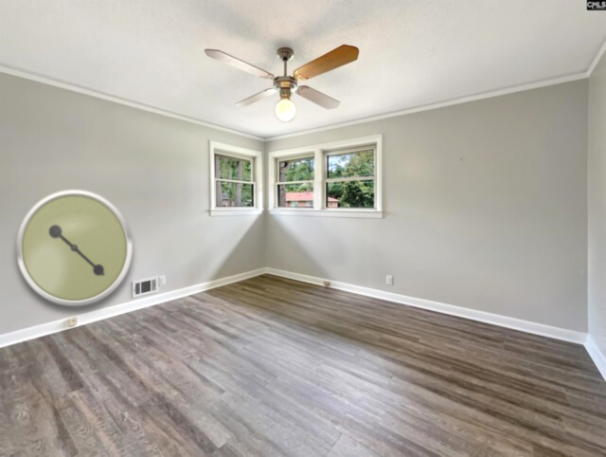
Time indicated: 10:22
